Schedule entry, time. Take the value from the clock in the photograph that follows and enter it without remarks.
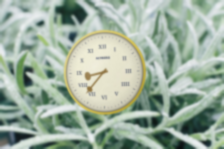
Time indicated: 8:37
